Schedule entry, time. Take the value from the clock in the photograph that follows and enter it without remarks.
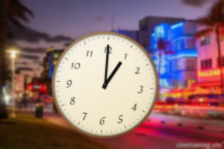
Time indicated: 1:00
